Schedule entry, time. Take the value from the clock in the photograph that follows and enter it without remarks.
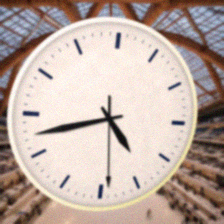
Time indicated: 4:42:29
